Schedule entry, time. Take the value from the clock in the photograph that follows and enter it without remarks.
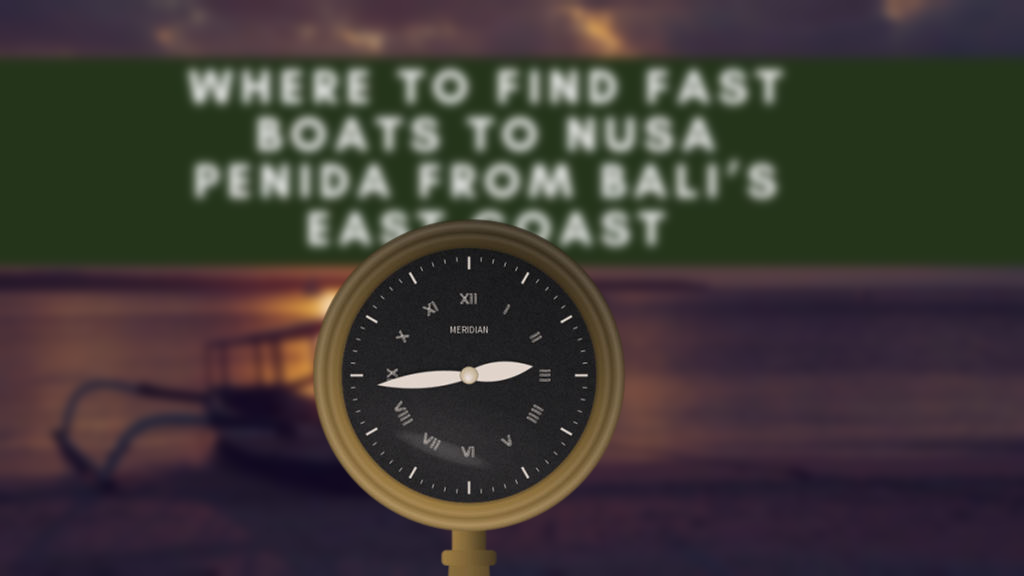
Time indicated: 2:44
